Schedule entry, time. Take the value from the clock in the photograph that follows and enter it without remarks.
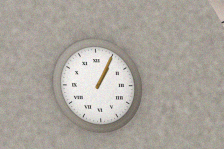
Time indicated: 1:05
